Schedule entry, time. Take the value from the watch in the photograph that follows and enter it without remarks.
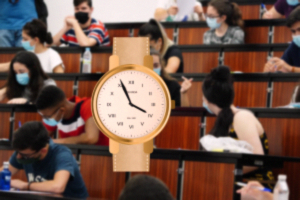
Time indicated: 3:56
